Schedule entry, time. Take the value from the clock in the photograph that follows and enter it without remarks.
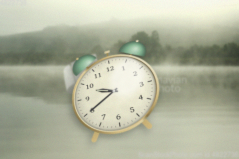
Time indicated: 9:40
